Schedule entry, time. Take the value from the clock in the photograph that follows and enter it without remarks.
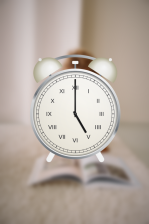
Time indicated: 5:00
